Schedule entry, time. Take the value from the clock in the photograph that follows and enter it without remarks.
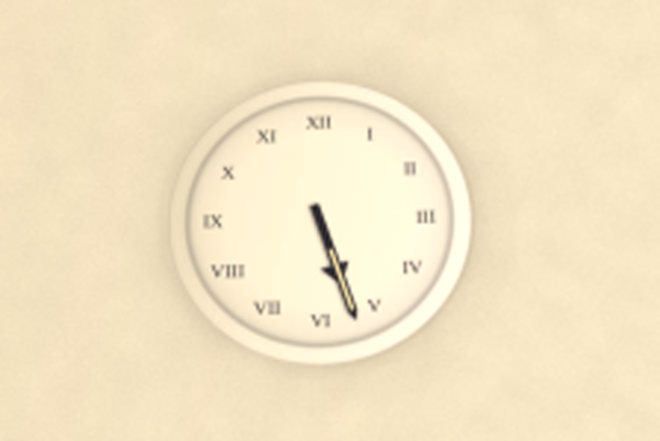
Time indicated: 5:27
